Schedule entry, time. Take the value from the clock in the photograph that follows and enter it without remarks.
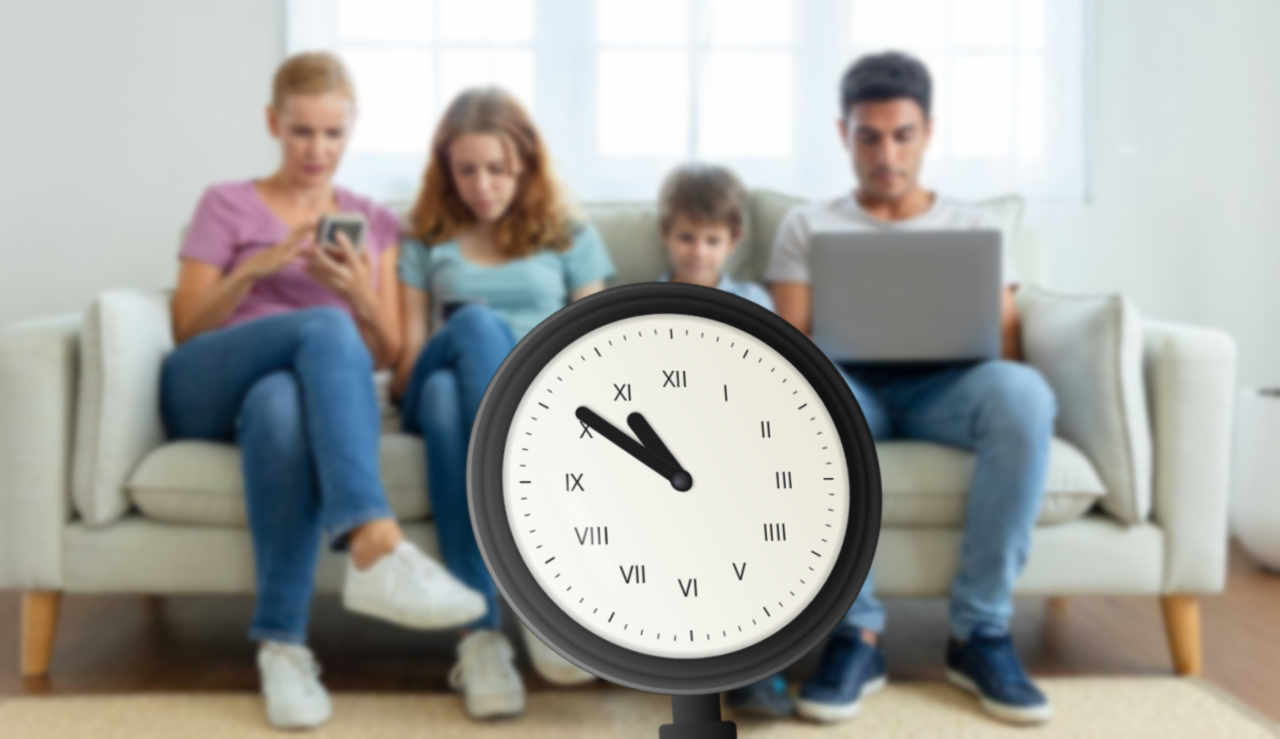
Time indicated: 10:51
